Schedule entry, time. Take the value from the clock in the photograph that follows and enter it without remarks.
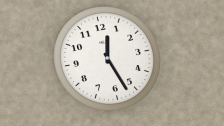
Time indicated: 12:27
